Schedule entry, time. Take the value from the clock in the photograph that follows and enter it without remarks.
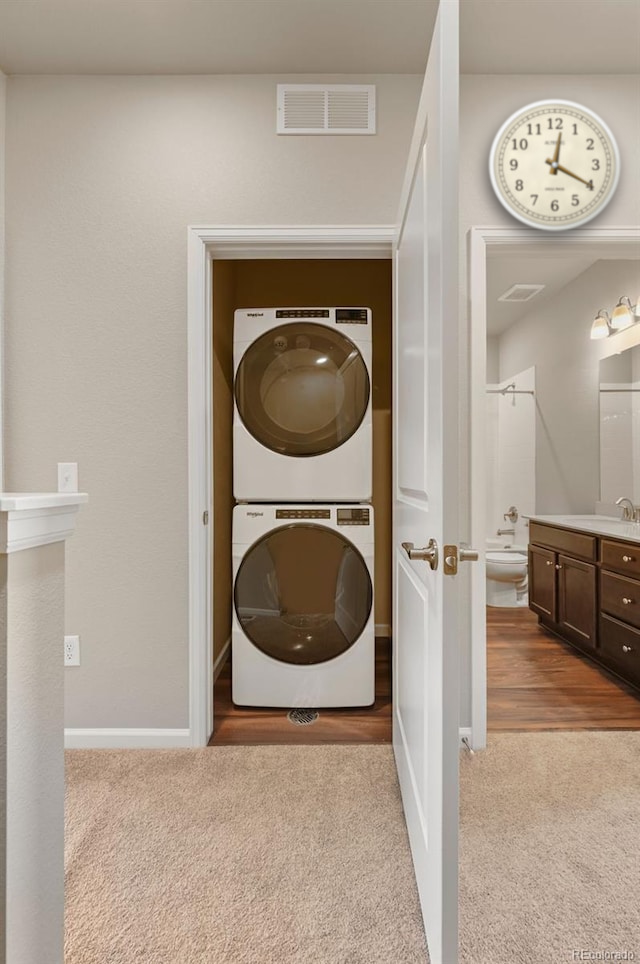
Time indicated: 12:20
